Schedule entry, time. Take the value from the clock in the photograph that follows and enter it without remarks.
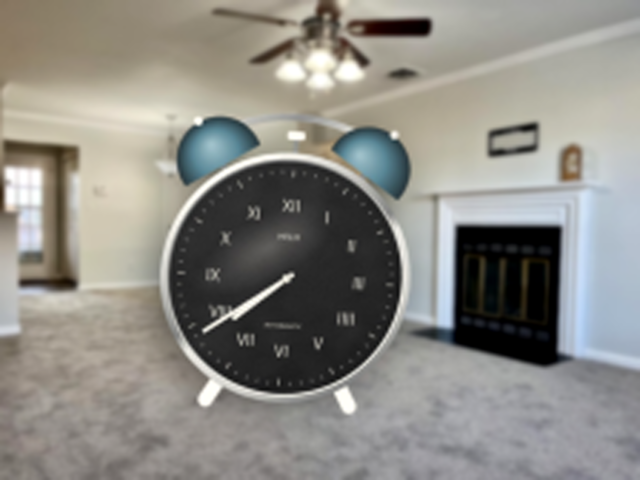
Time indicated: 7:39
